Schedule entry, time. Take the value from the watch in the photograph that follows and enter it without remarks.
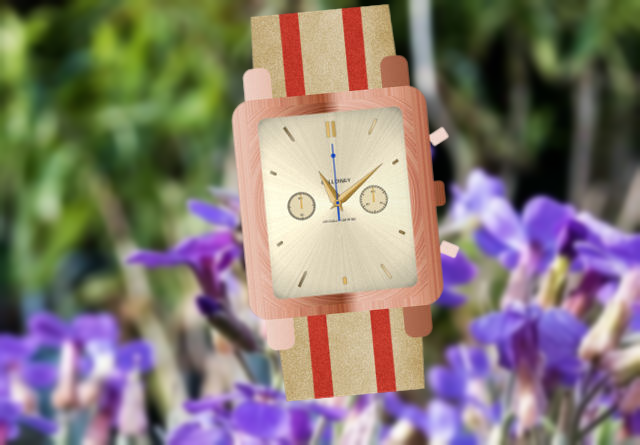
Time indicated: 11:09
